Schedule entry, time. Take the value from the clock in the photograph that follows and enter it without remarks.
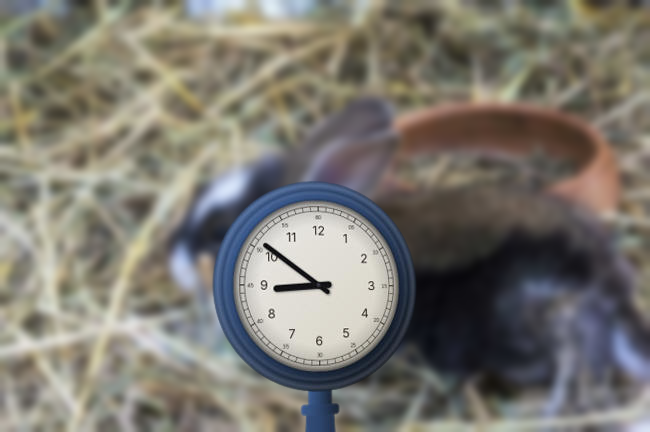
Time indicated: 8:51
